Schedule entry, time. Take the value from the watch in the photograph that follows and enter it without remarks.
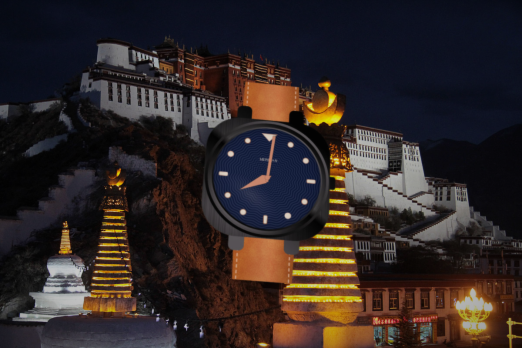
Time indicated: 8:01
